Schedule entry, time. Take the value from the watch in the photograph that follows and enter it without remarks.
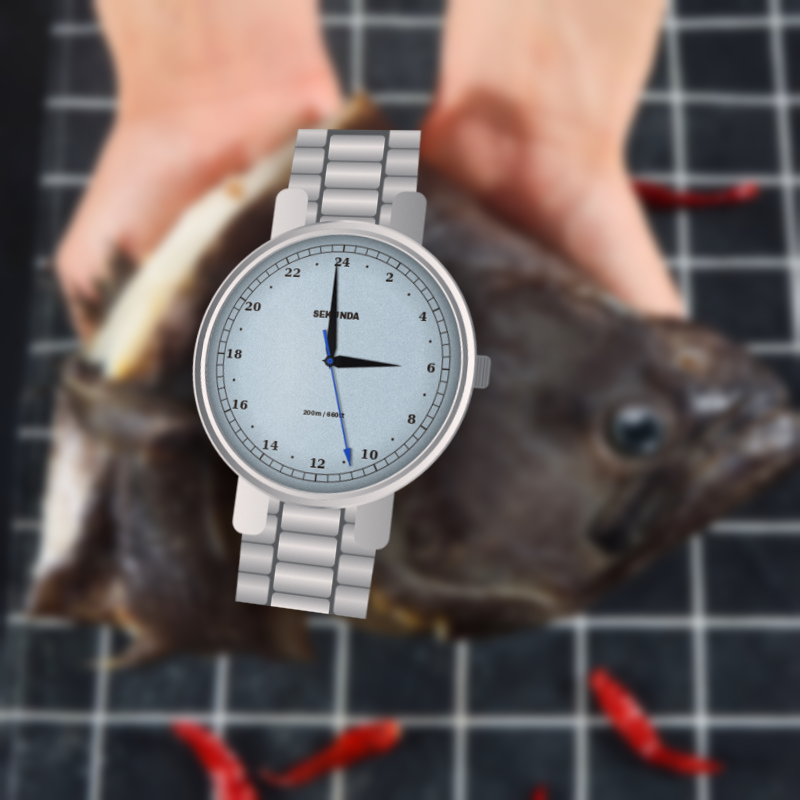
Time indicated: 5:59:27
